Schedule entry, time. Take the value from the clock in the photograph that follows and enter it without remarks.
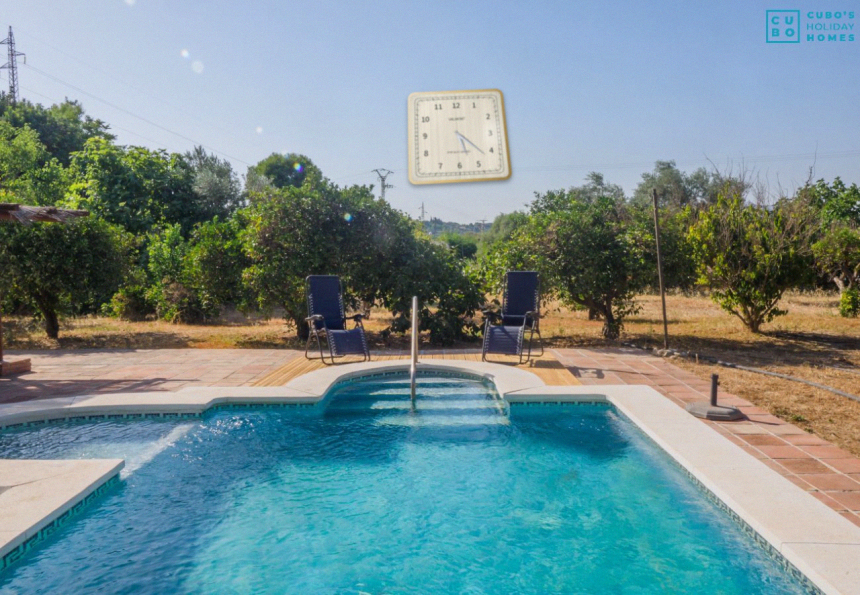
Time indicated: 5:22
